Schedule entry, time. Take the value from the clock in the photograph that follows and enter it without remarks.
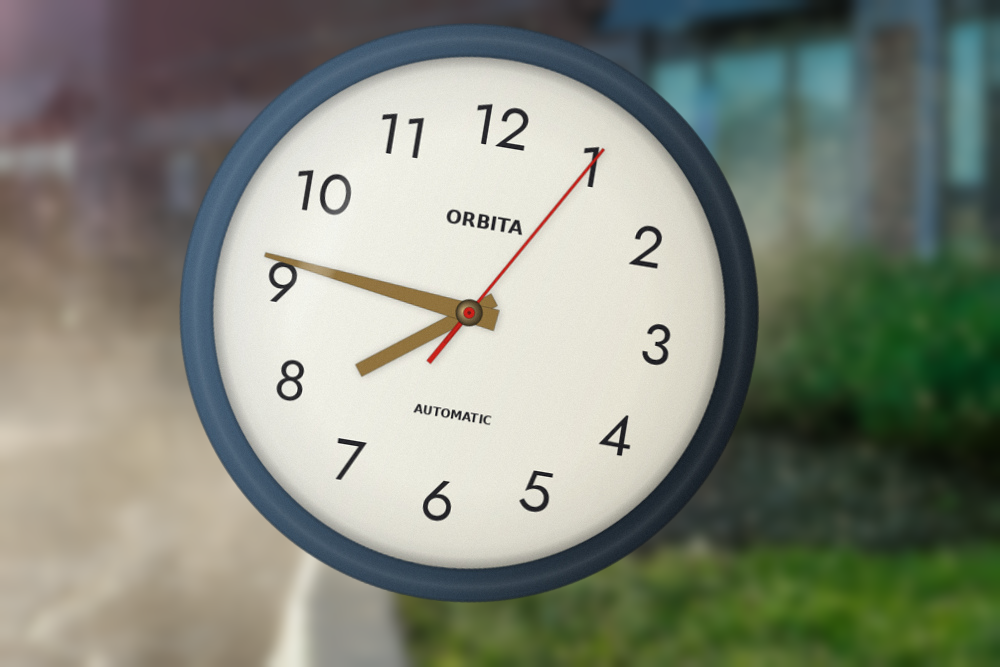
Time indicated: 7:46:05
